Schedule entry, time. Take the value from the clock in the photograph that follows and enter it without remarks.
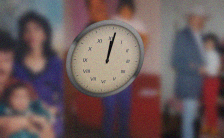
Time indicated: 12:01
